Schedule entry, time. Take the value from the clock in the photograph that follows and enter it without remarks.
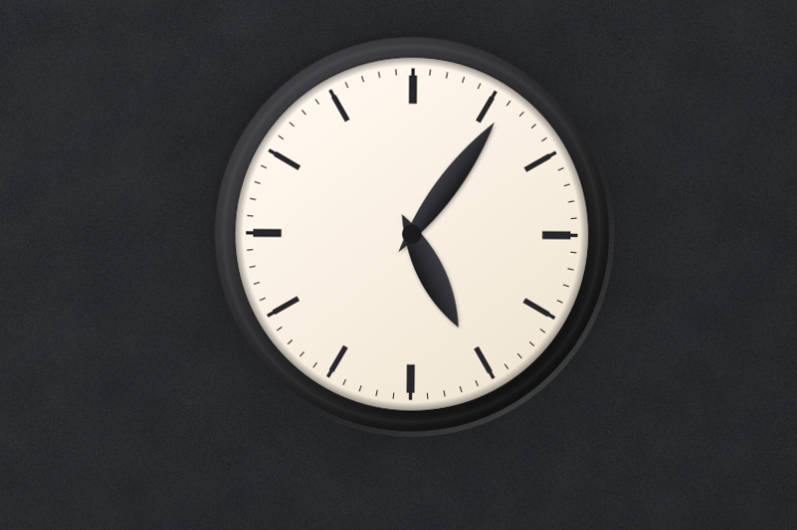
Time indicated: 5:06
